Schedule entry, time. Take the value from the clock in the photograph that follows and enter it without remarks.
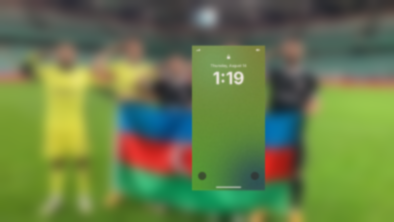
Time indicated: 1:19
